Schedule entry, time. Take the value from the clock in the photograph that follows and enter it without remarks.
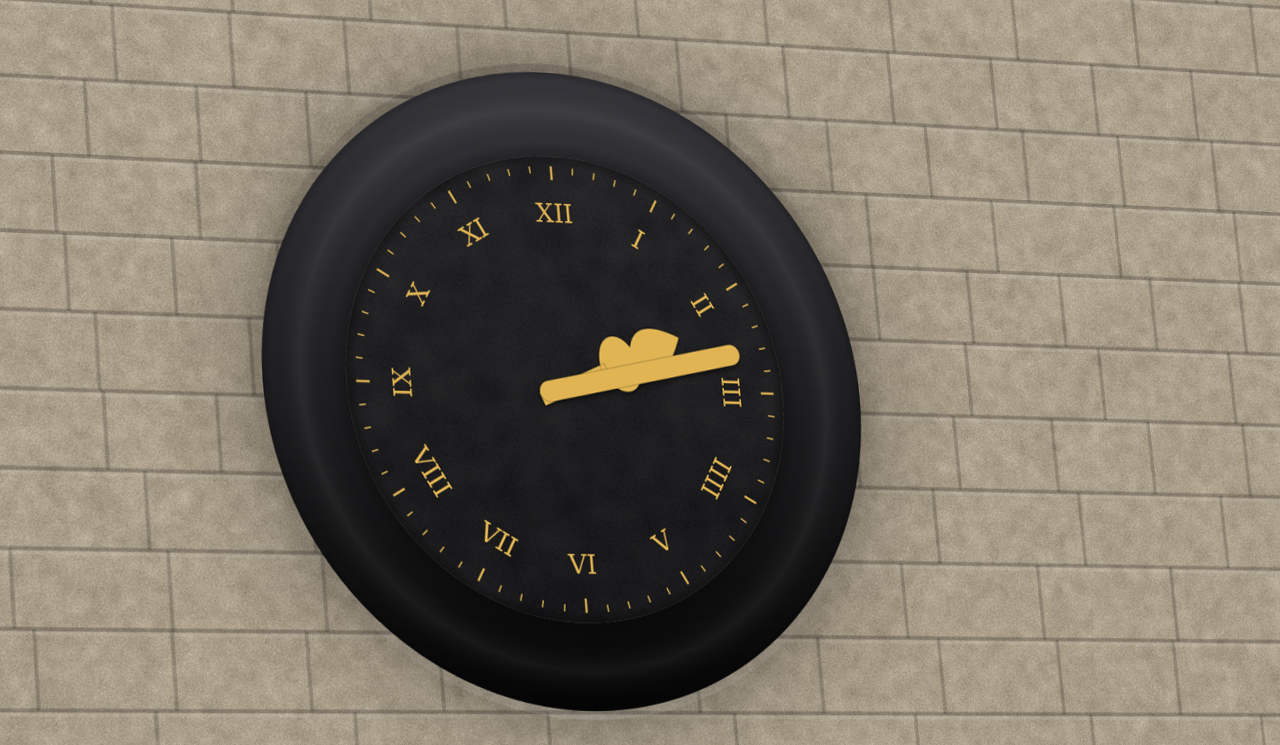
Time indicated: 2:13
